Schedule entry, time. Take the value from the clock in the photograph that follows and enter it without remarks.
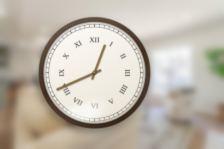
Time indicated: 12:41
